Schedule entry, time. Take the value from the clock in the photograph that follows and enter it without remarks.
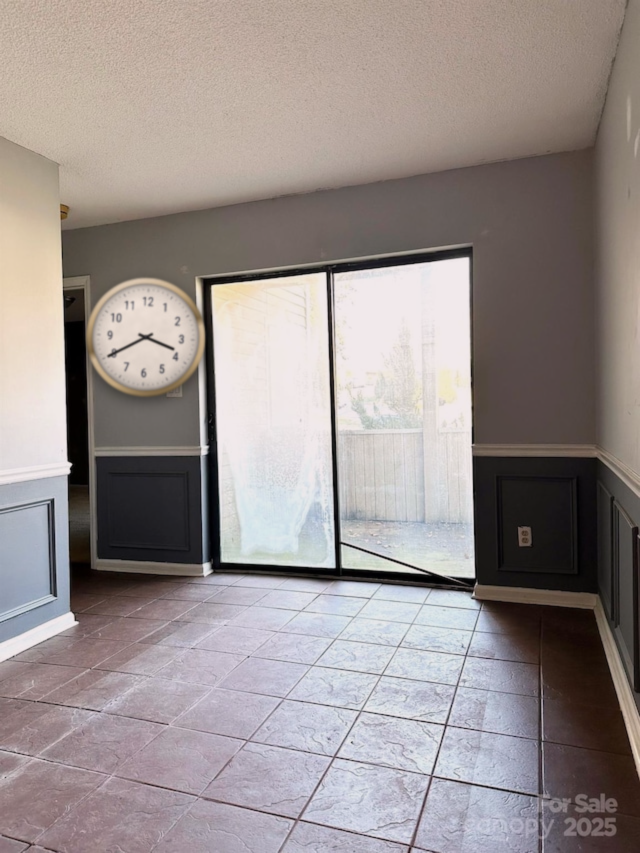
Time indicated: 3:40
